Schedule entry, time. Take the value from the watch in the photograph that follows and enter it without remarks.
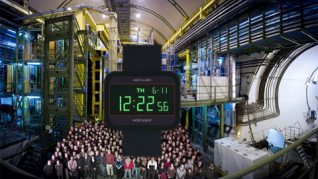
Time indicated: 12:22:56
